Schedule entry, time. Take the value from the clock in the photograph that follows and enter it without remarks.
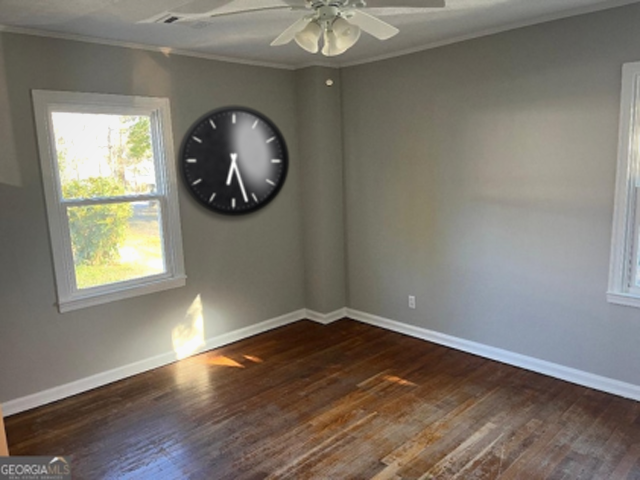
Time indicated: 6:27
